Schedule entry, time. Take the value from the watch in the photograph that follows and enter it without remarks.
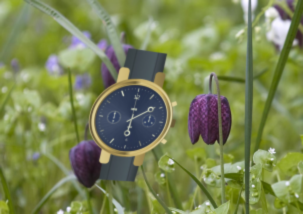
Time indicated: 6:09
